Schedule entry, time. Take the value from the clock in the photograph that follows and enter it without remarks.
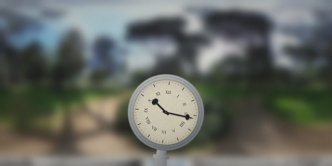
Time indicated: 10:16
